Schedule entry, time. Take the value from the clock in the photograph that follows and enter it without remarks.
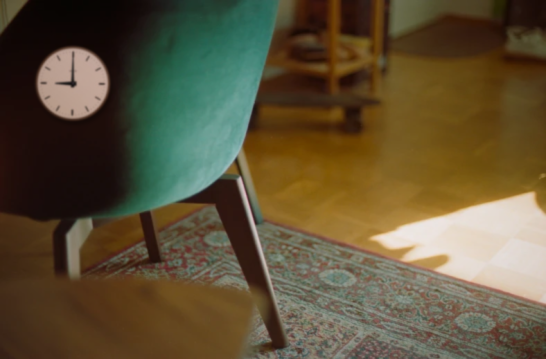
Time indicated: 9:00
